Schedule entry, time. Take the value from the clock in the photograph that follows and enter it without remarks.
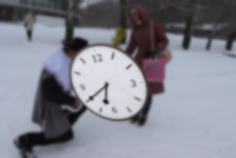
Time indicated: 6:40
